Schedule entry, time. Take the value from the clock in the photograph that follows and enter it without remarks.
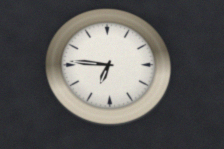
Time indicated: 6:46
